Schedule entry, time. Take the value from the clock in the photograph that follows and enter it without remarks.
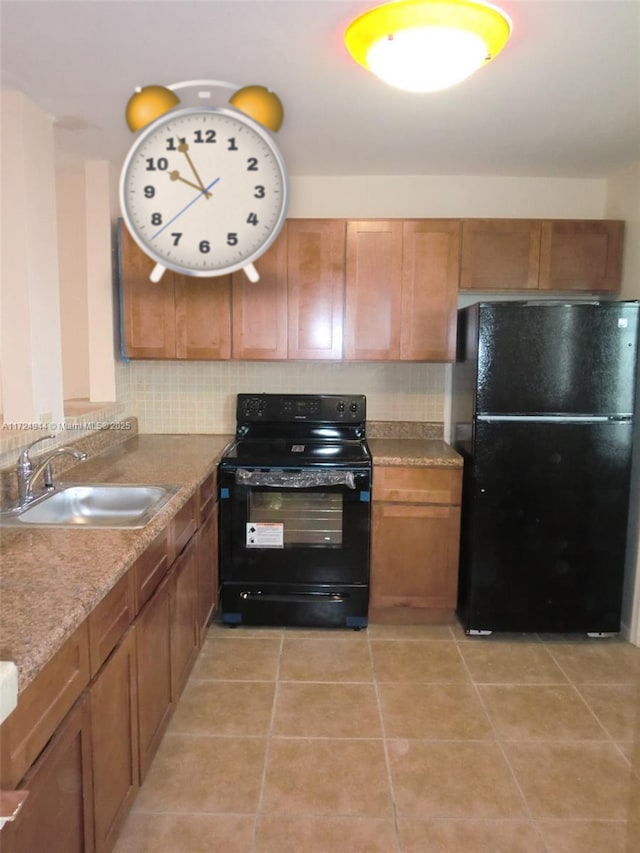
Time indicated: 9:55:38
